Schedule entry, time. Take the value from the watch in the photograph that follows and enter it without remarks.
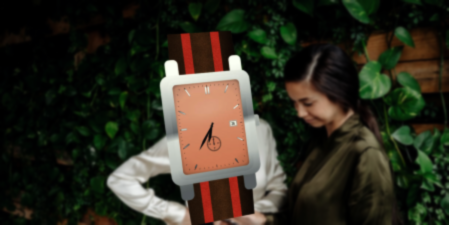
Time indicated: 6:36
